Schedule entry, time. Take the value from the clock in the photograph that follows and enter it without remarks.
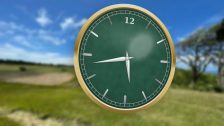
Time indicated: 5:43
